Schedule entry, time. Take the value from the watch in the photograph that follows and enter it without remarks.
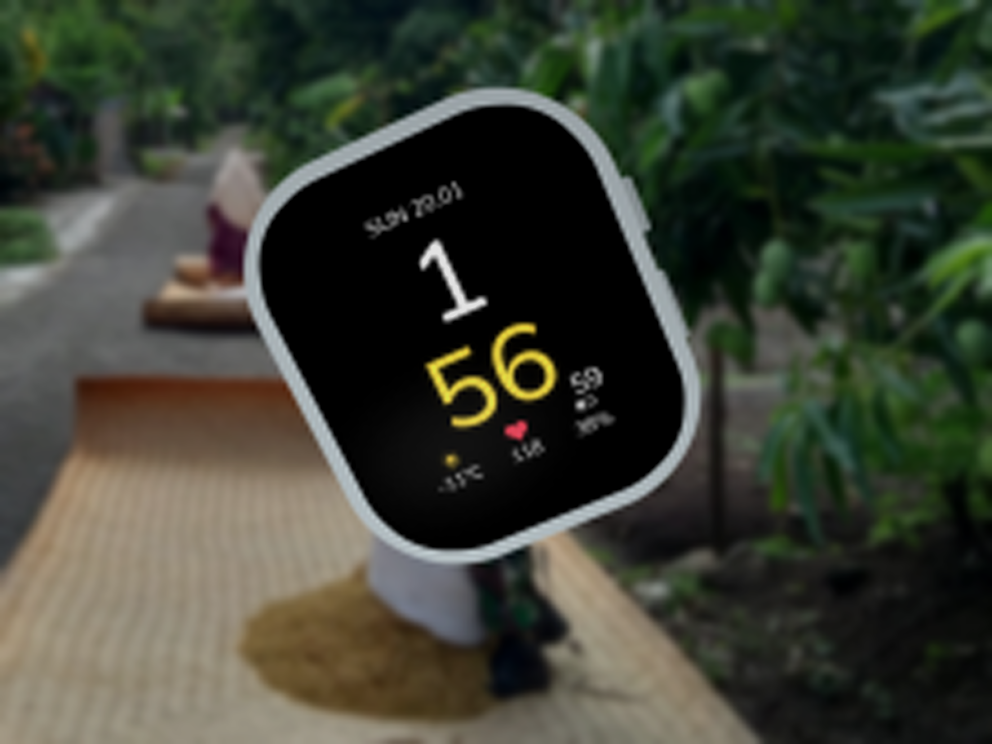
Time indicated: 1:56
